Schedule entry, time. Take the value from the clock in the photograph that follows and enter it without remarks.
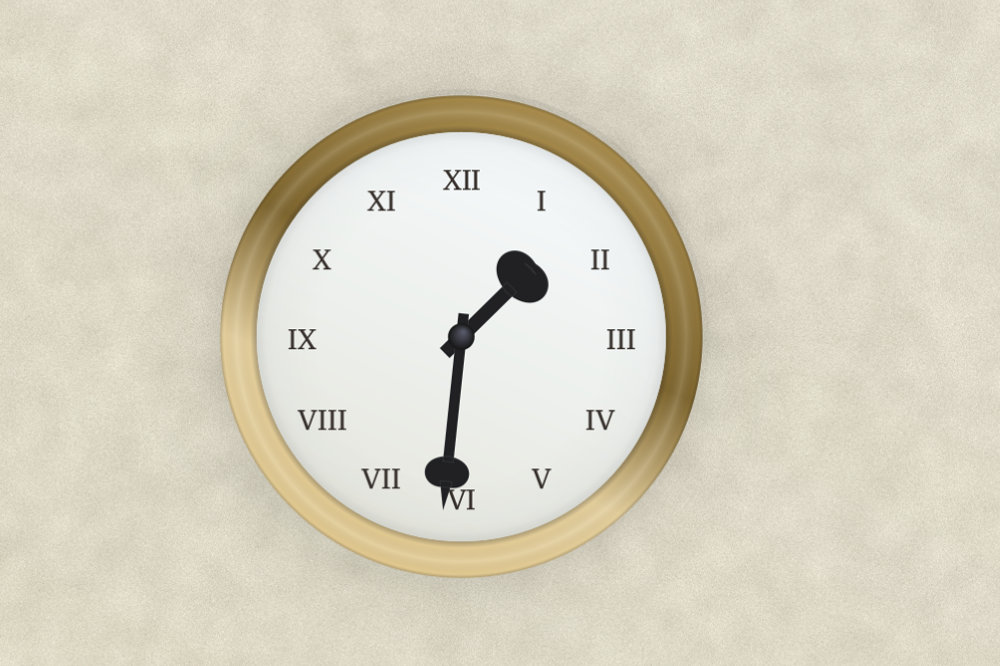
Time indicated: 1:31
